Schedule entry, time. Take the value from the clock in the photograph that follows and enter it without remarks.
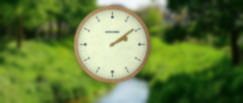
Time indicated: 2:09
